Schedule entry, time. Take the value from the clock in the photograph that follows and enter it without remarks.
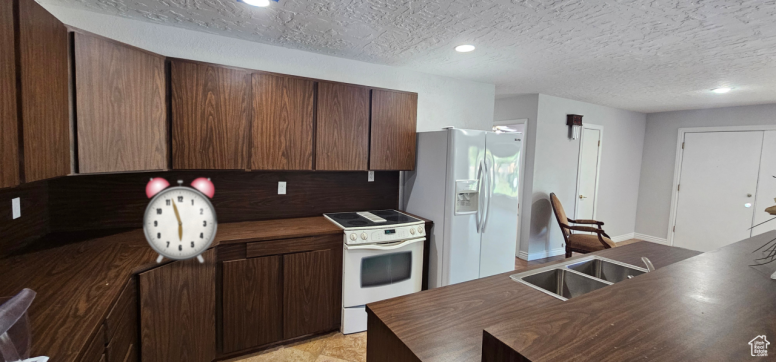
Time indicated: 5:57
